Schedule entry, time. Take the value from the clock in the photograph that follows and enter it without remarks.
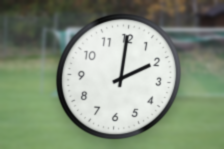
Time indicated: 2:00
